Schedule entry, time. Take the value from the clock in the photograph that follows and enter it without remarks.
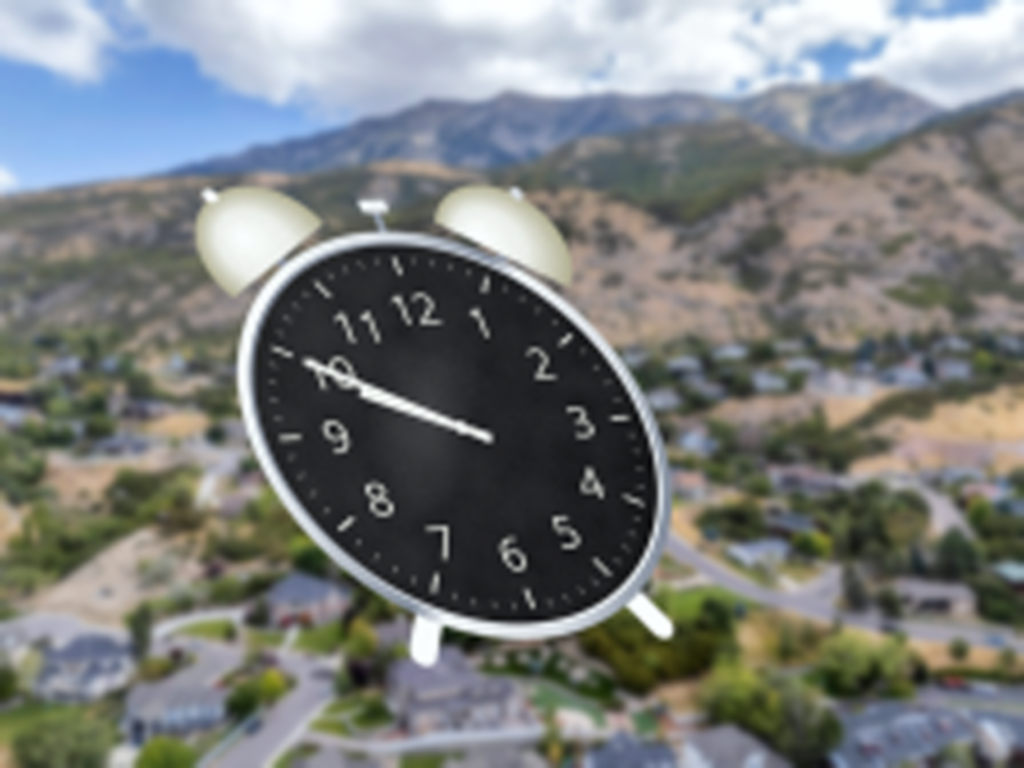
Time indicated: 9:50
